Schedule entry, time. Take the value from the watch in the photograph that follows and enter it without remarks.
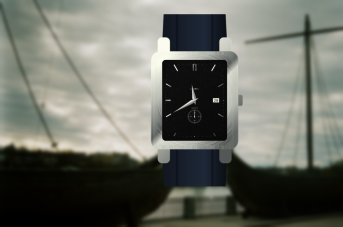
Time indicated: 11:40
